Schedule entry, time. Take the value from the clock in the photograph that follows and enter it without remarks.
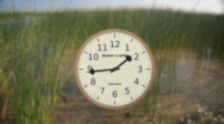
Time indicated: 1:44
